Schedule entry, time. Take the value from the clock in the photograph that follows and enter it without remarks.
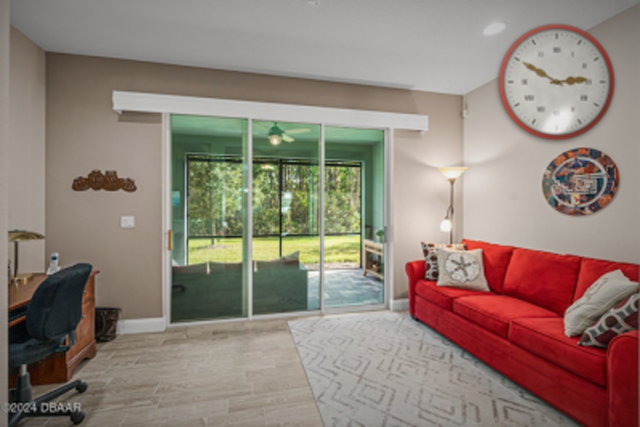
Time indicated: 2:50
